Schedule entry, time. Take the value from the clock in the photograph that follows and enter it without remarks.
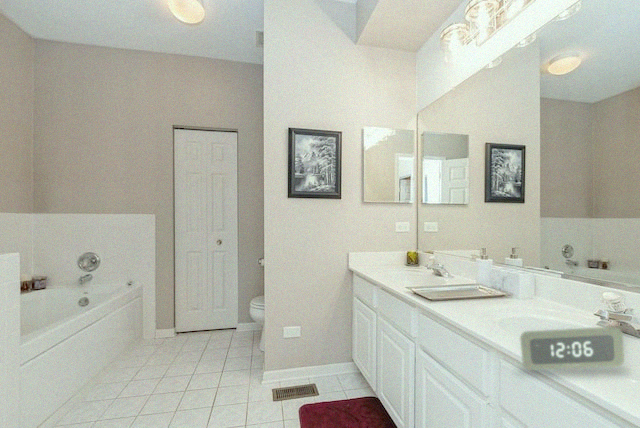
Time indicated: 12:06
